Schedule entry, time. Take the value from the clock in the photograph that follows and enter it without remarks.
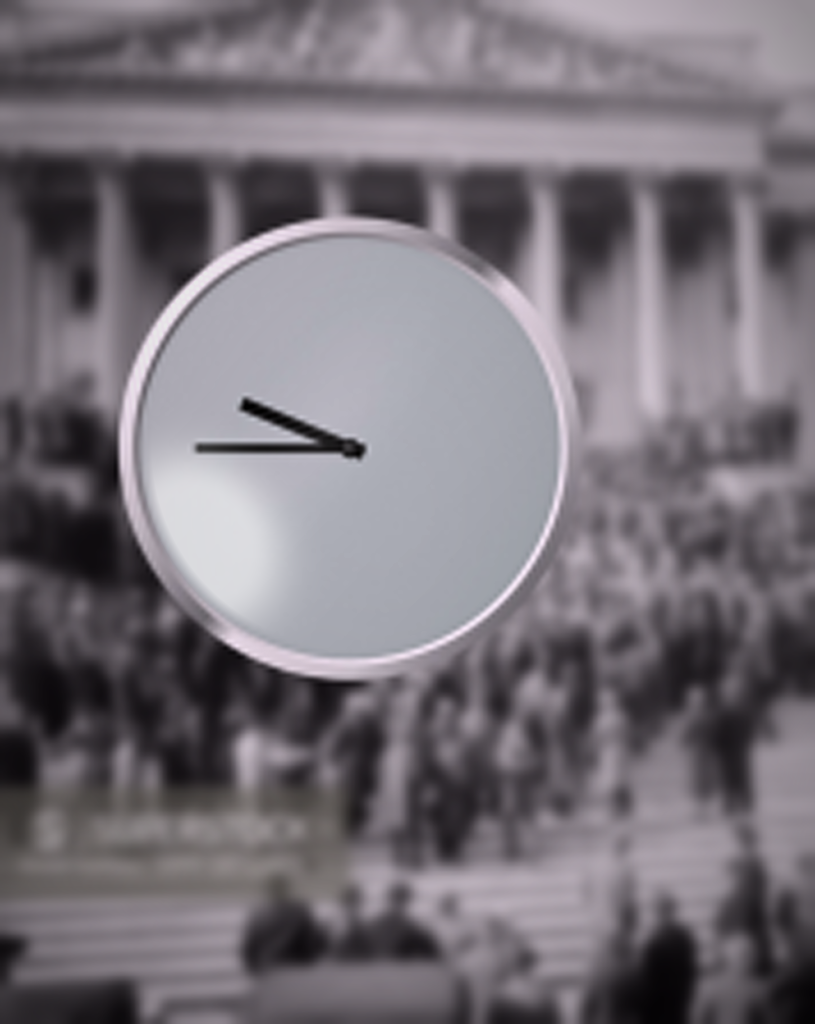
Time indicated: 9:45
